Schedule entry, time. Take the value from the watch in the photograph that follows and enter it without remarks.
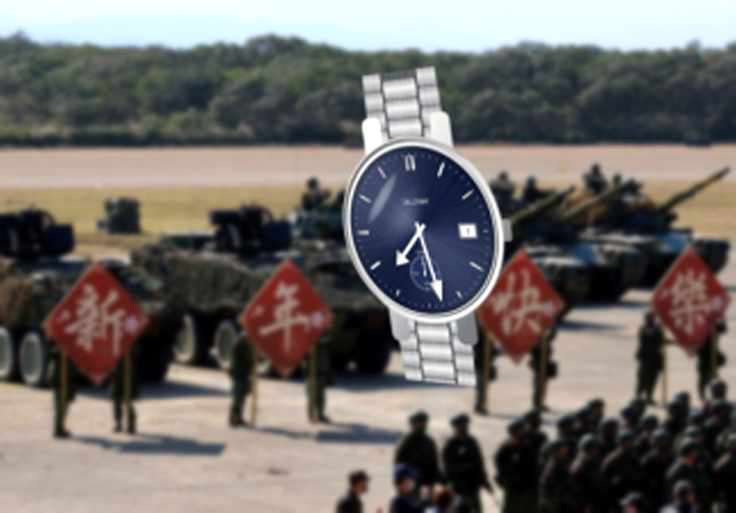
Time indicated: 7:28
